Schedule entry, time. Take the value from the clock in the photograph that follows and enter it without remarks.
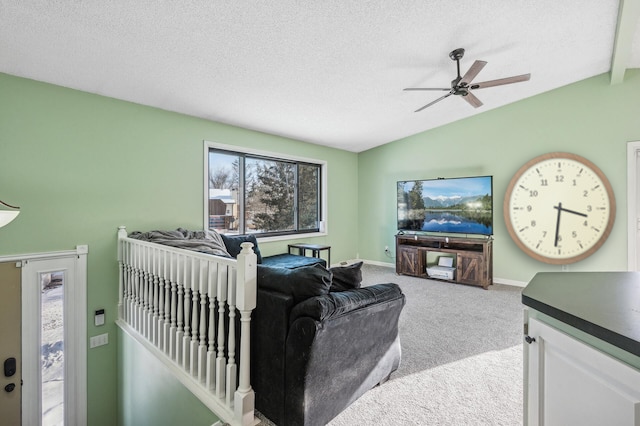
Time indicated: 3:31
